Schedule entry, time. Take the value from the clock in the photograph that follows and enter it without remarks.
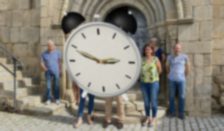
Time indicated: 2:49
